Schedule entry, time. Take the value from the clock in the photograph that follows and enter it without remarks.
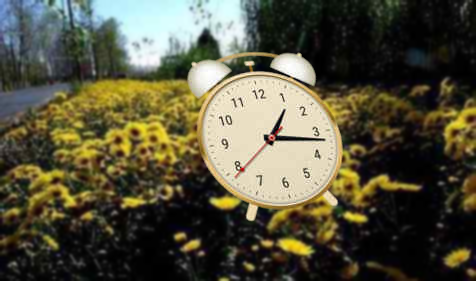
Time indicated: 1:16:39
